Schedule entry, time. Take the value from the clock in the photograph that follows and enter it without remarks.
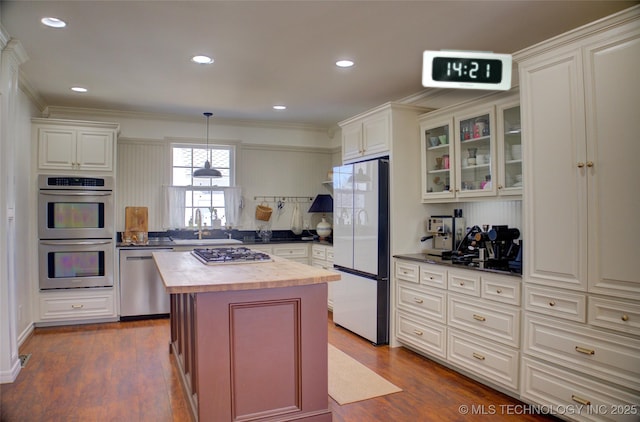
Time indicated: 14:21
